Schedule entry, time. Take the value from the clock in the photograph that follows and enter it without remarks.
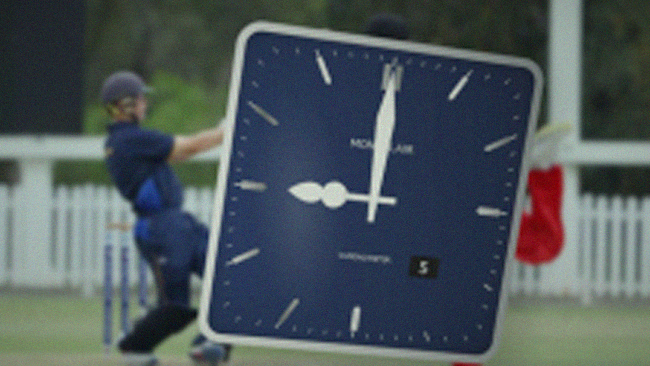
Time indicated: 9:00
